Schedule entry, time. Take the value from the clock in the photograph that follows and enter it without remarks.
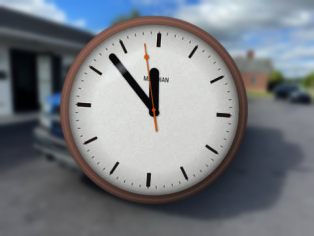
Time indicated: 11:52:58
